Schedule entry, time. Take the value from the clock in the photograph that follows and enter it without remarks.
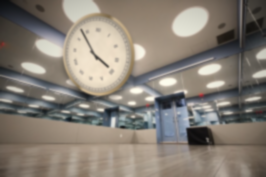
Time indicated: 3:53
